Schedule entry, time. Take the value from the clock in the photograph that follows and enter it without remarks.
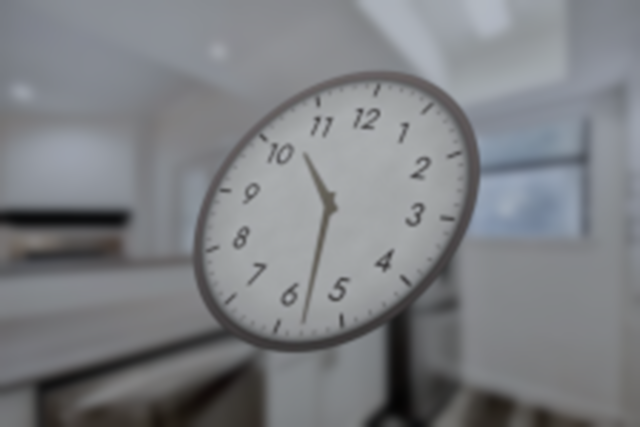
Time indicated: 10:28
